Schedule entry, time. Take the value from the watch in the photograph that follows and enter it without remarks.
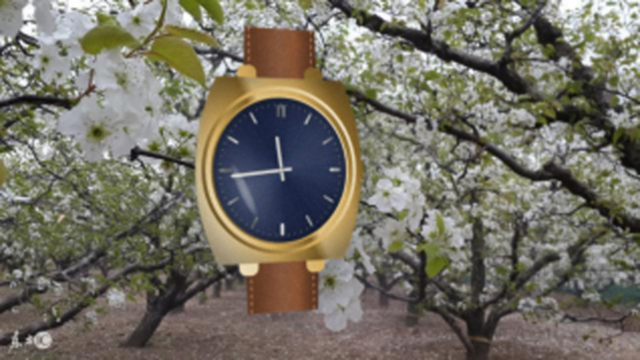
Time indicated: 11:44
